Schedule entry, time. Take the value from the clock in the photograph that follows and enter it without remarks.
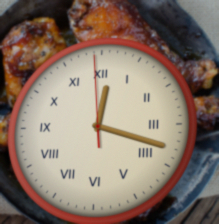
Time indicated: 12:17:59
